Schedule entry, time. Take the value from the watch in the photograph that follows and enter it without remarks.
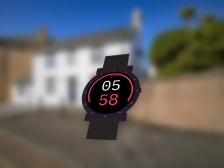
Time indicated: 5:58
